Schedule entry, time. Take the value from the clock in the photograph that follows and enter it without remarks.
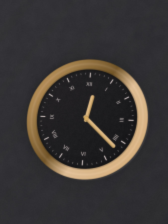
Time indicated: 12:22
